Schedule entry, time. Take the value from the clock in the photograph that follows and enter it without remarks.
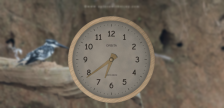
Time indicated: 6:39
